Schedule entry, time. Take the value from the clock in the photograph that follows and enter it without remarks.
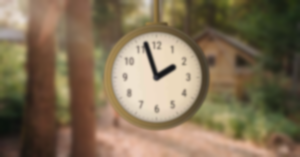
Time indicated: 1:57
